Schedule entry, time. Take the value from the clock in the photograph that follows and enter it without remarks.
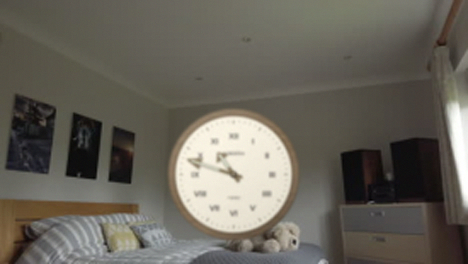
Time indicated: 10:48
